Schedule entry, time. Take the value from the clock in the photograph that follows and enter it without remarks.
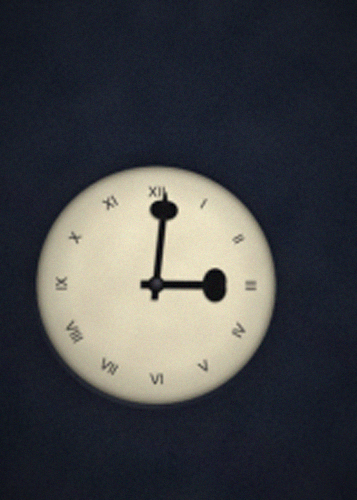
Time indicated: 3:01
